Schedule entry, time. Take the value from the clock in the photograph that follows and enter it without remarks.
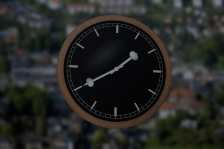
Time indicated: 1:40
